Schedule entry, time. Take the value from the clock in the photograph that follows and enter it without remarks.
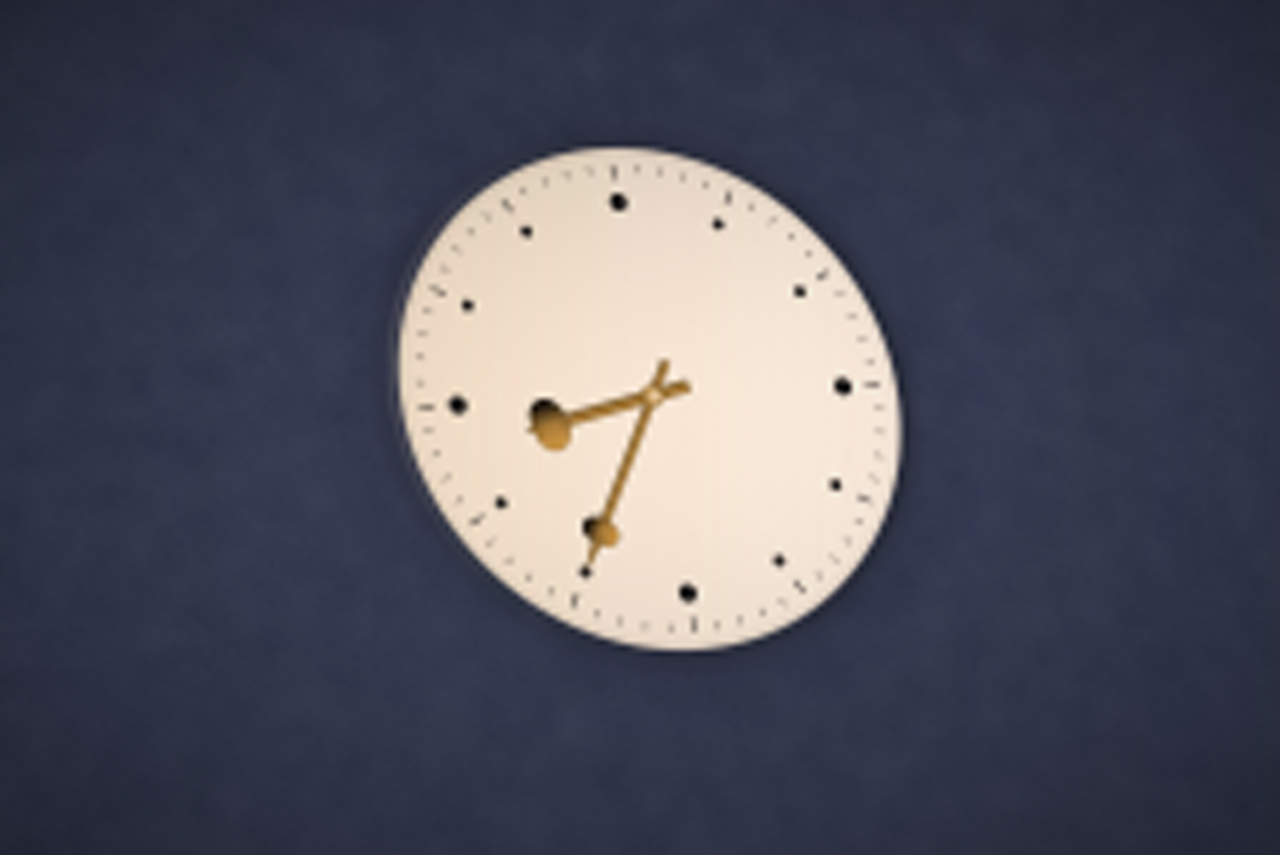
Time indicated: 8:35
